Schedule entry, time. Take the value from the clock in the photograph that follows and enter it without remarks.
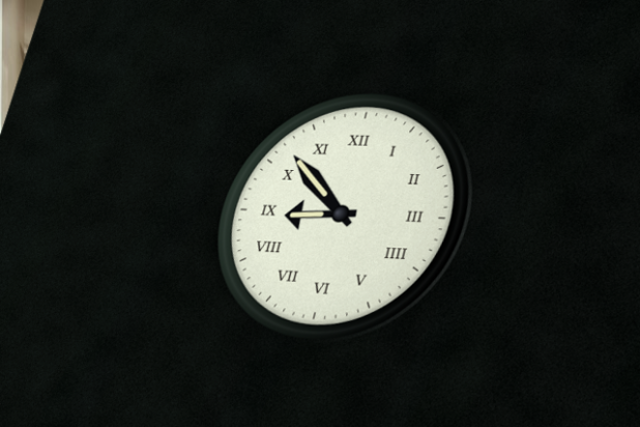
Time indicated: 8:52
